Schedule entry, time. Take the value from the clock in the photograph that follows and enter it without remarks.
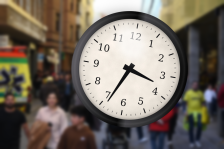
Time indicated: 3:34
